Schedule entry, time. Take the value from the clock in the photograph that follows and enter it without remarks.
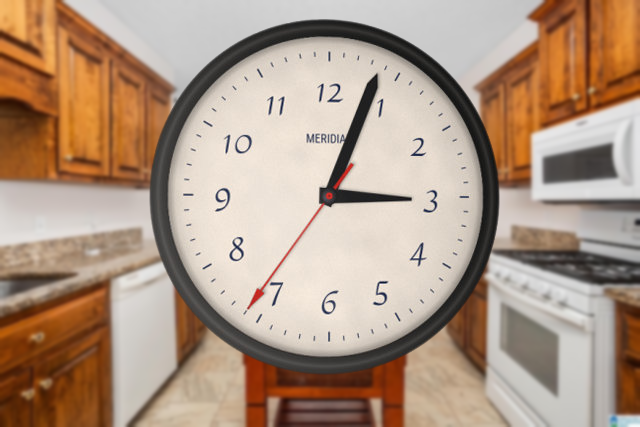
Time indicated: 3:03:36
